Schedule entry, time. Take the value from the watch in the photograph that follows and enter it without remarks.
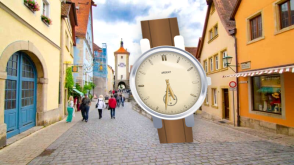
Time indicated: 5:32
